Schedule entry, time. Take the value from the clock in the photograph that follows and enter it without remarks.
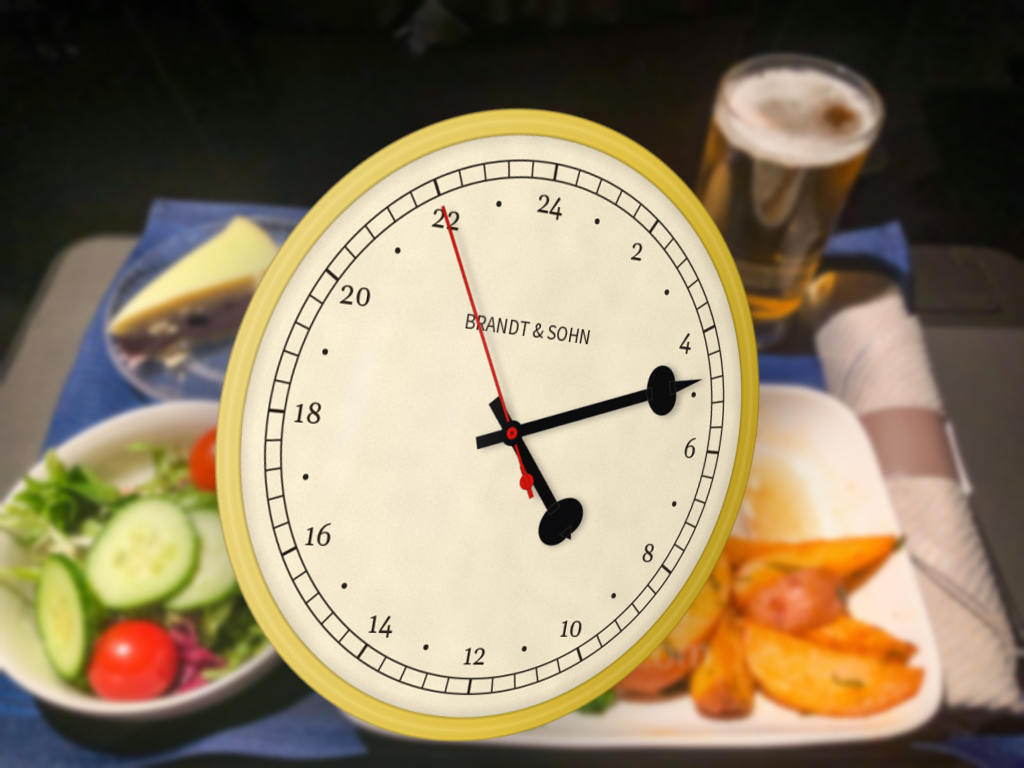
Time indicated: 9:11:55
